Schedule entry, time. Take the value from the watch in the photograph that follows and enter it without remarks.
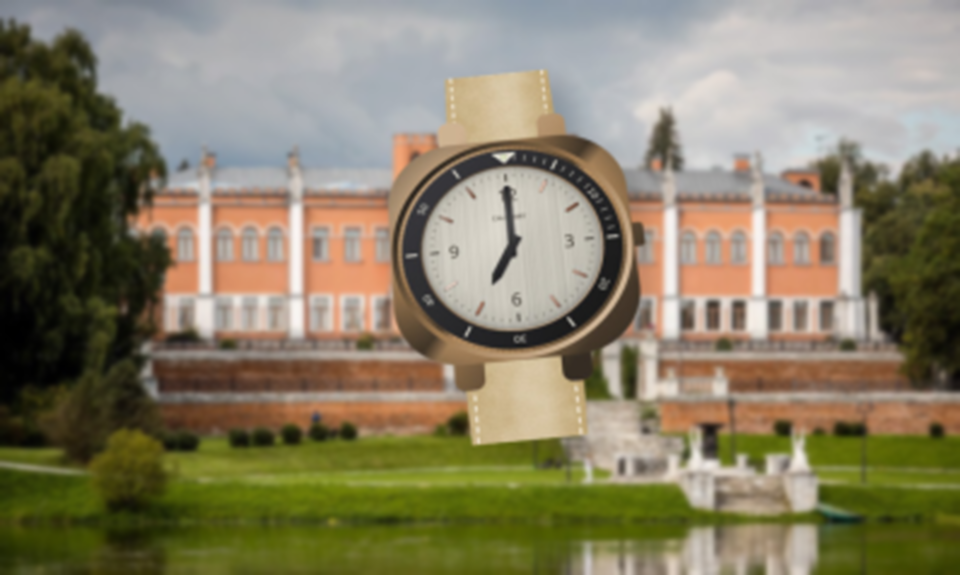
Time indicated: 7:00
